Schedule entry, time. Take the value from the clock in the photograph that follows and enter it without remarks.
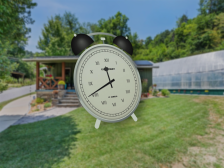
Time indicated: 11:41
